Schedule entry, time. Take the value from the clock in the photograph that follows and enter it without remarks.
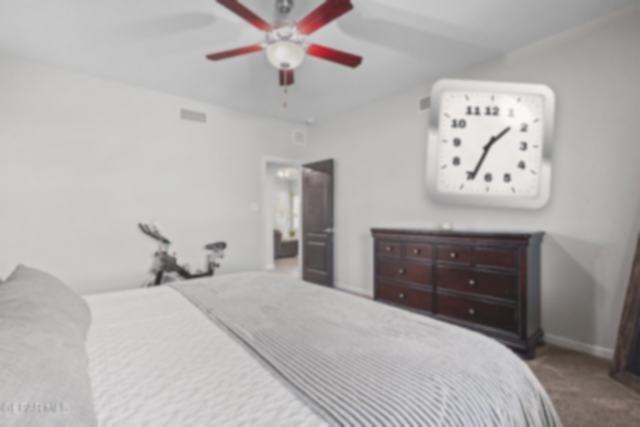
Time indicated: 1:34
